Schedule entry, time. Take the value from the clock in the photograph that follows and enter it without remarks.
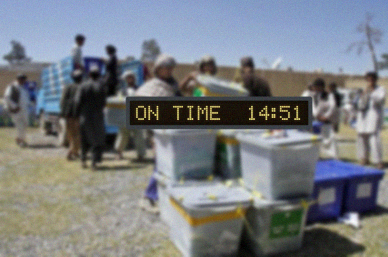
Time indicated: 14:51
